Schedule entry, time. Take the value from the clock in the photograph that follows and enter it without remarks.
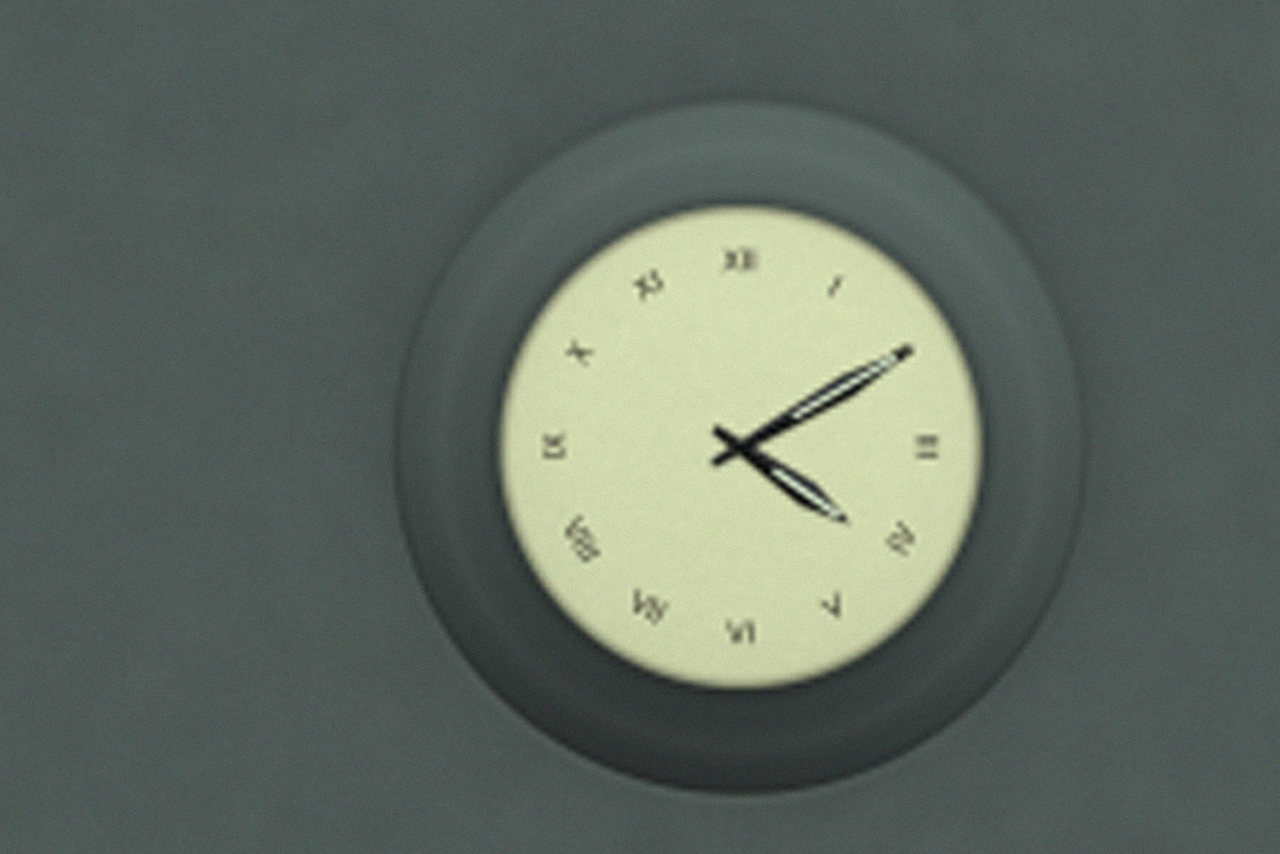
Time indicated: 4:10
